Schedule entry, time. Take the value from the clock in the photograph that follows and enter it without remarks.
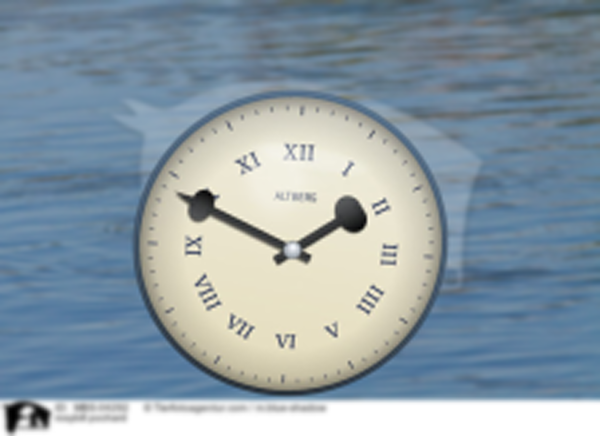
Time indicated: 1:49
